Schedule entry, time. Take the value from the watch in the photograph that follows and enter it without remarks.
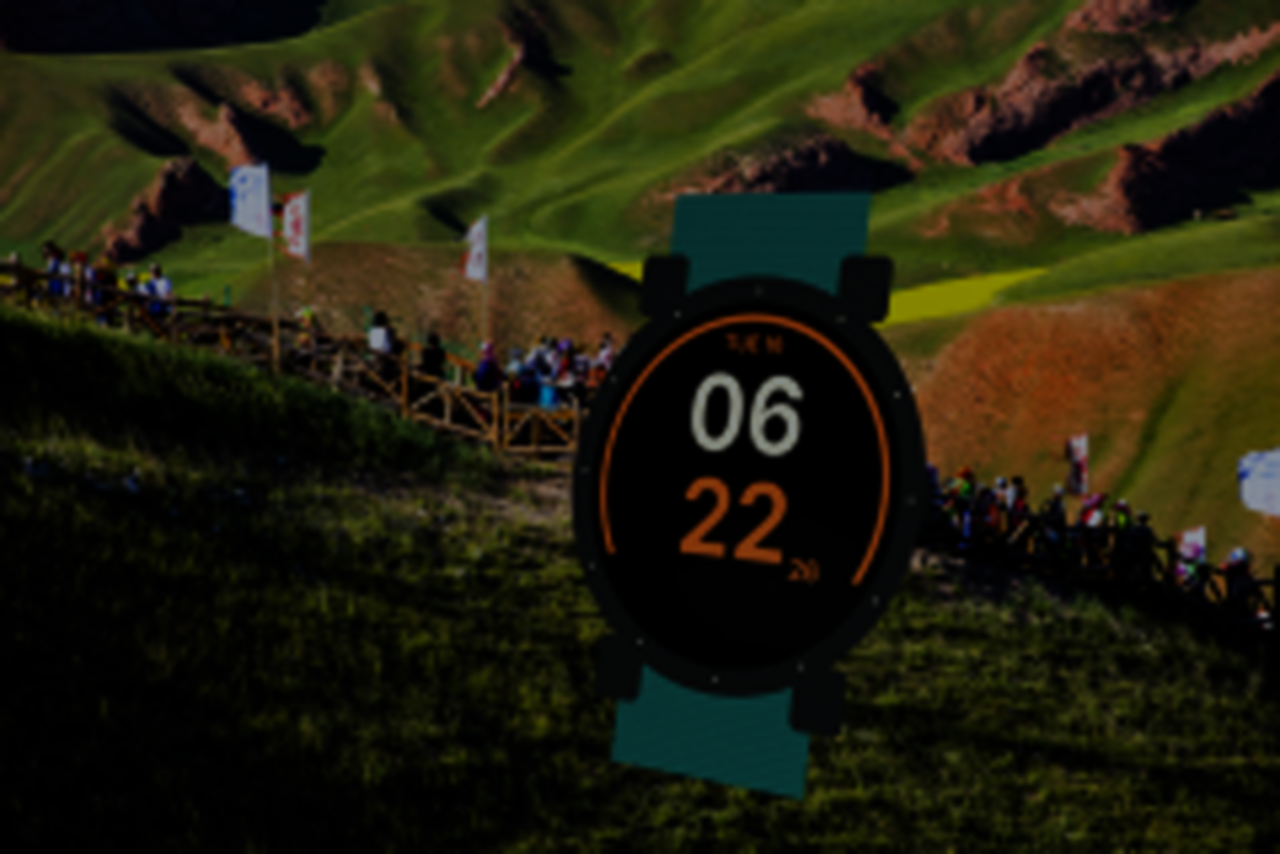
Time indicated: 6:22
